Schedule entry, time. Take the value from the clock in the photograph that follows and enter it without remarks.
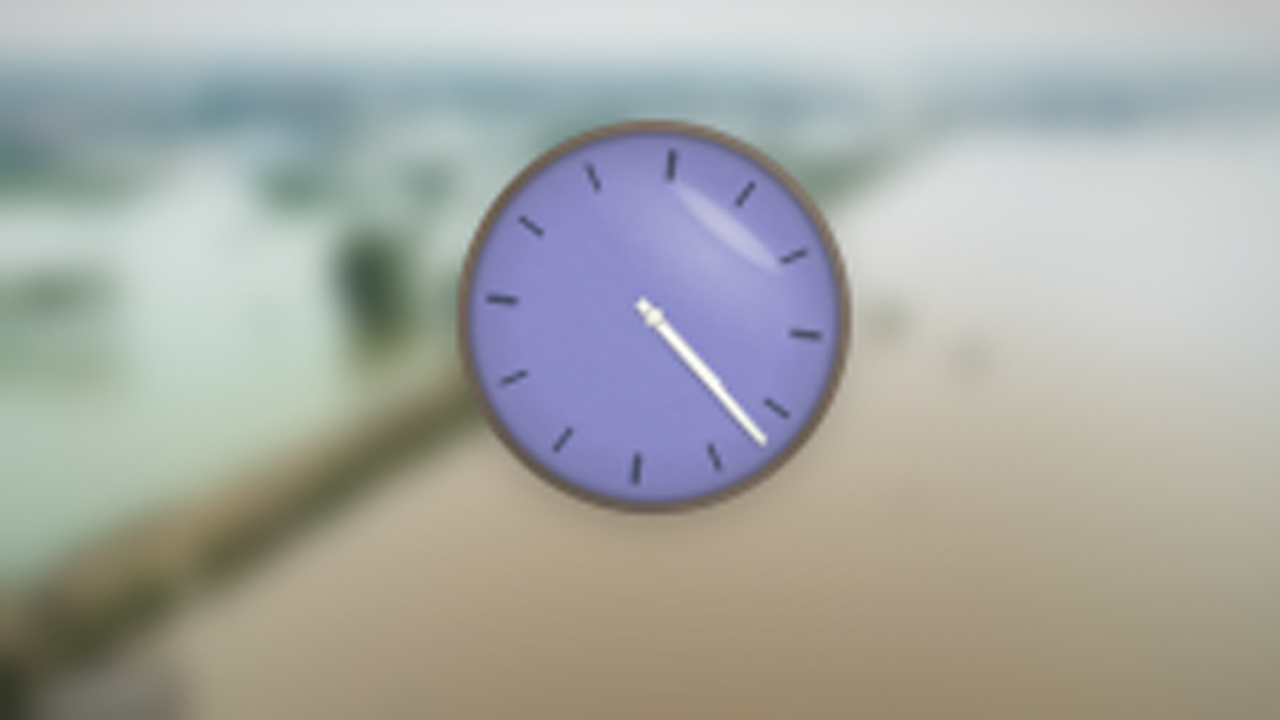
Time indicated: 4:22
